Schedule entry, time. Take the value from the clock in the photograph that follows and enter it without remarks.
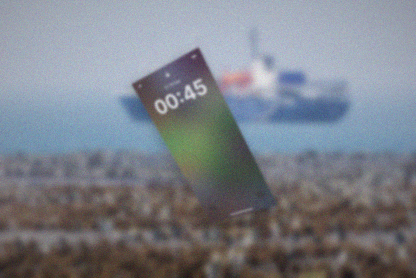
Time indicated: 0:45
